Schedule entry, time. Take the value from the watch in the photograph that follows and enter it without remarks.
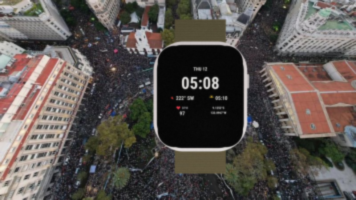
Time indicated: 5:08
